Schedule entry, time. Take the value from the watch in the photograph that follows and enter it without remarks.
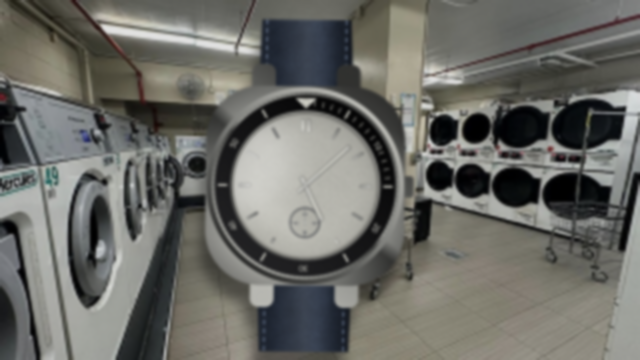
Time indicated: 5:08
